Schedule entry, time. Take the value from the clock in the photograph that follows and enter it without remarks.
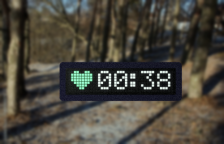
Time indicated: 0:38
